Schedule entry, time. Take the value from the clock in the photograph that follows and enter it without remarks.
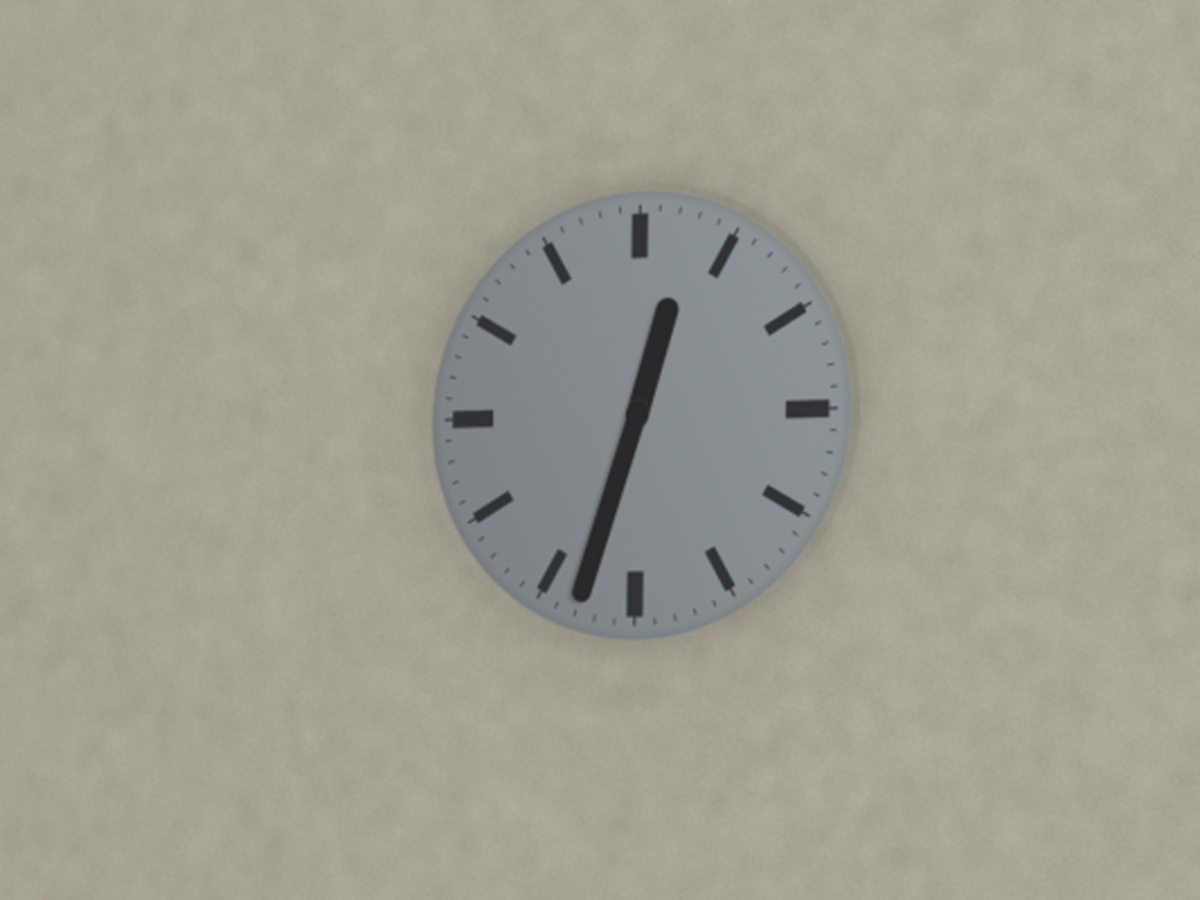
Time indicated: 12:33
